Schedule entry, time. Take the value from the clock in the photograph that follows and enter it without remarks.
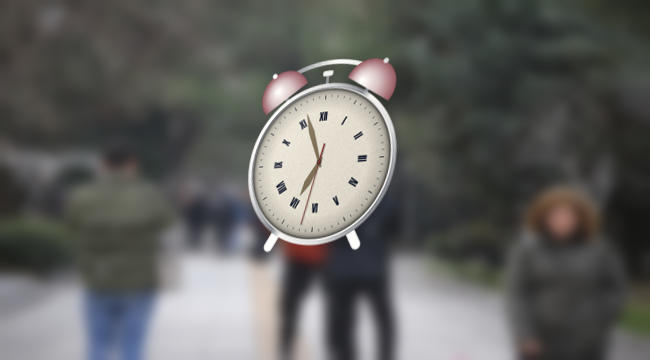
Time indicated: 6:56:32
